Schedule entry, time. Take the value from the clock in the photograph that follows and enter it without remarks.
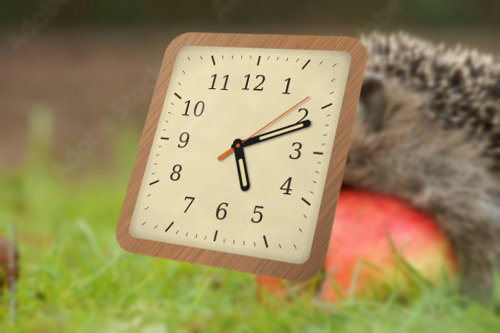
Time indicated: 5:11:08
